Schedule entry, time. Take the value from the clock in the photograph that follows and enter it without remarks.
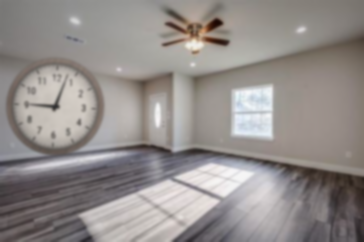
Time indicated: 9:03
